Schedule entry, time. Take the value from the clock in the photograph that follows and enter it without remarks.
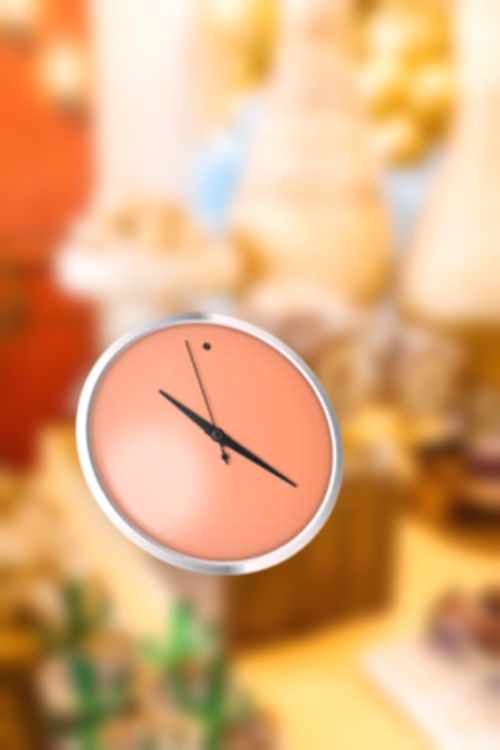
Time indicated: 10:20:58
